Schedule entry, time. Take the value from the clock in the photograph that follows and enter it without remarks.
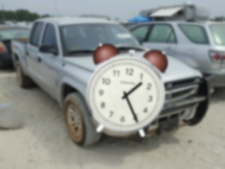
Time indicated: 1:25
